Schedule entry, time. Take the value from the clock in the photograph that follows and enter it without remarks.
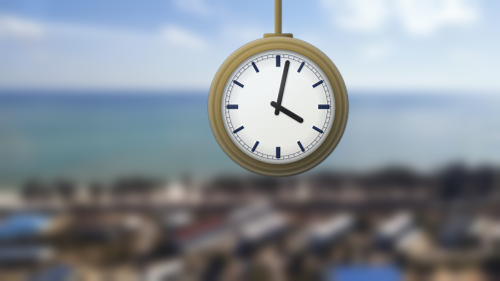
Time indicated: 4:02
